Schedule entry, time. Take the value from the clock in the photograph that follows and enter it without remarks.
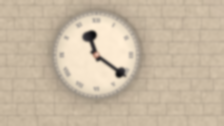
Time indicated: 11:21
